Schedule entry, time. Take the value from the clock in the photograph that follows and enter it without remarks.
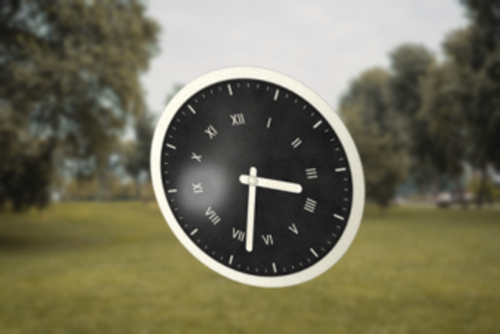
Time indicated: 3:33
